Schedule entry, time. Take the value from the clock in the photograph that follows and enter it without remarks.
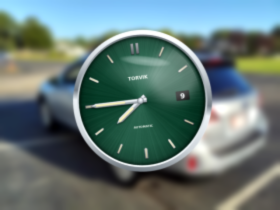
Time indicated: 7:45
